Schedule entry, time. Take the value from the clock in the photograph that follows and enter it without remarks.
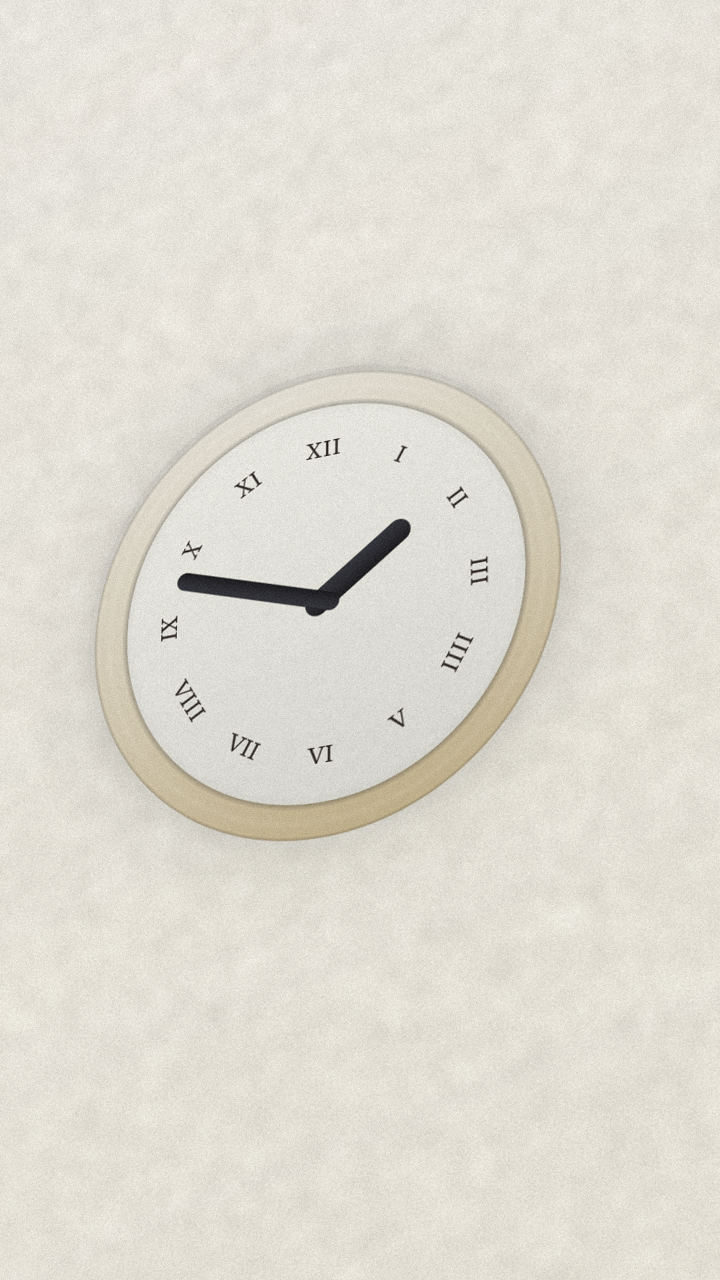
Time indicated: 1:48
